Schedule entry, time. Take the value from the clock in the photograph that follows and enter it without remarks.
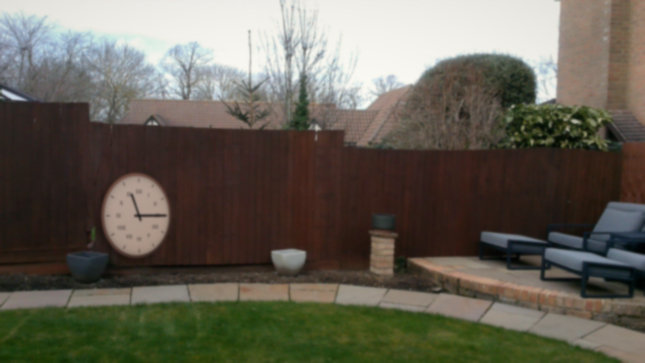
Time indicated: 11:15
